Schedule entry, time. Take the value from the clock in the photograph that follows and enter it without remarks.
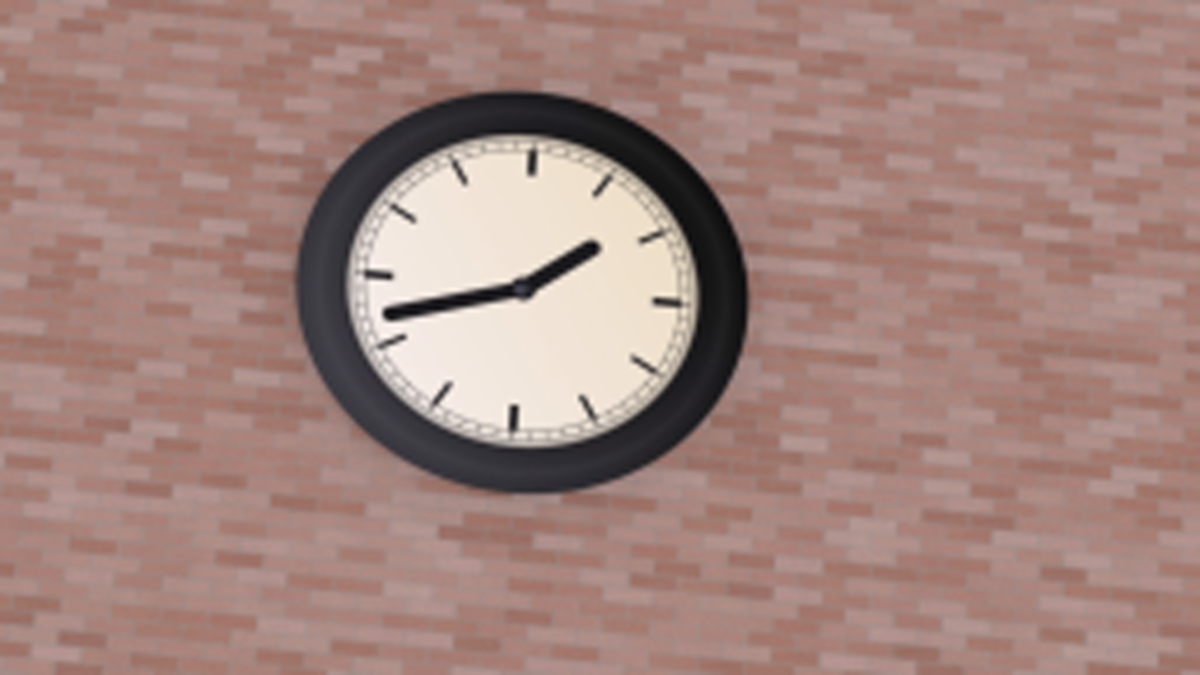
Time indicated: 1:42
